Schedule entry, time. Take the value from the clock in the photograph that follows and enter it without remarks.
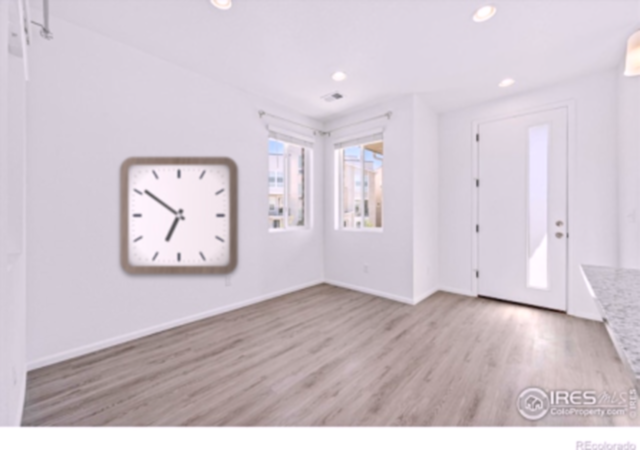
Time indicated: 6:51
